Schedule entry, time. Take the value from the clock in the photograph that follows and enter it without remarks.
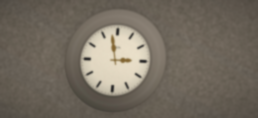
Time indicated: 2:58
